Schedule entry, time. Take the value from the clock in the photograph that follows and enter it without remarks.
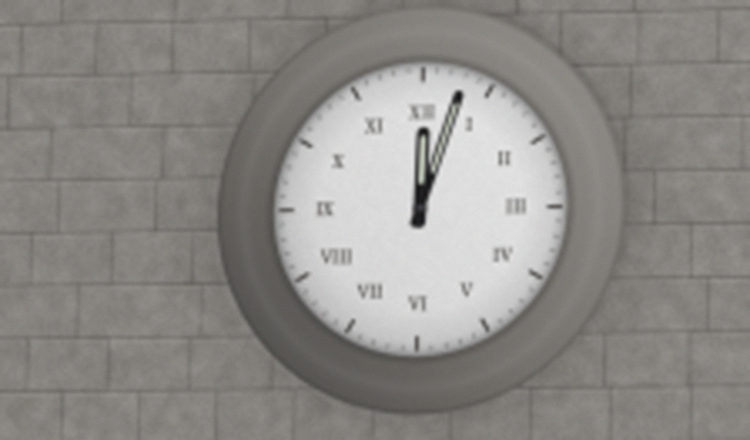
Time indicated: 12:03
